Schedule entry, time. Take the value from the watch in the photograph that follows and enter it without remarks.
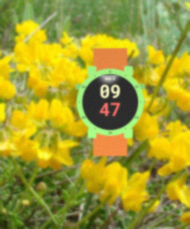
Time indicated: 9:47
